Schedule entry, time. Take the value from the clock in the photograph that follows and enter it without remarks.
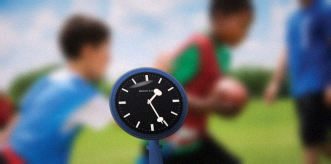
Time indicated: 1:26
